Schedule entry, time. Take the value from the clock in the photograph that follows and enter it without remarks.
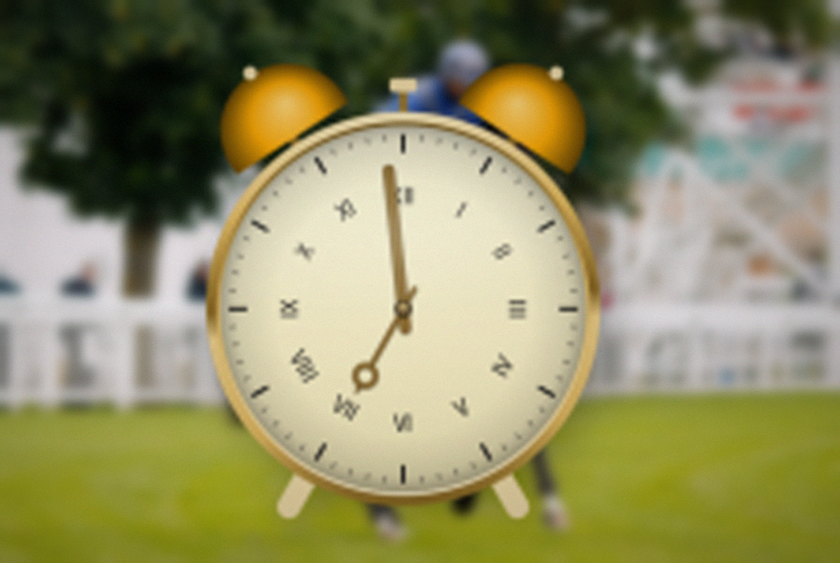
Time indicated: 6:59
